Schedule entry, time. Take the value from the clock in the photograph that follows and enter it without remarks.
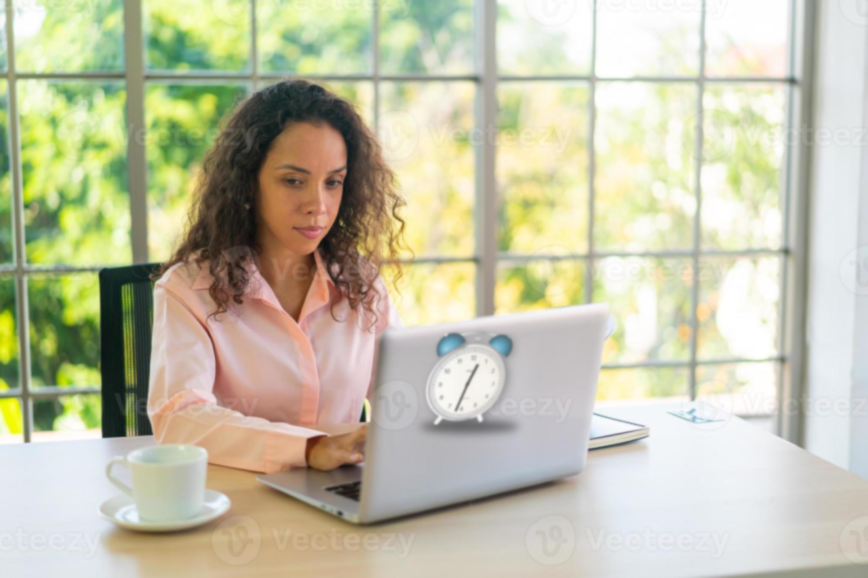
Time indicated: 12:32
